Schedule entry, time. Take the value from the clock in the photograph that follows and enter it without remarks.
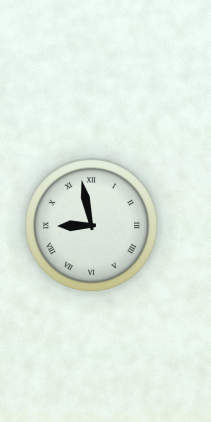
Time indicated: 8:58
